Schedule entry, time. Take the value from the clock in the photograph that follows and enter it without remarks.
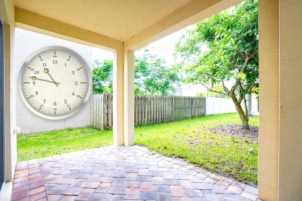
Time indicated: 10:47
